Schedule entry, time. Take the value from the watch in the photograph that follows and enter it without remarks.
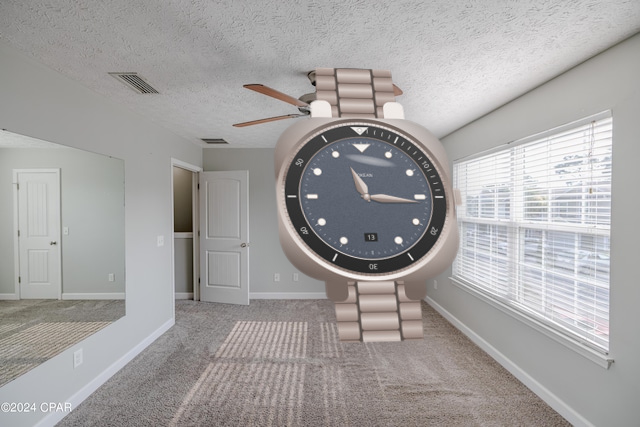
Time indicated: 11:16
